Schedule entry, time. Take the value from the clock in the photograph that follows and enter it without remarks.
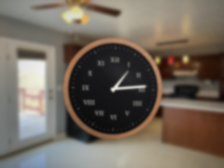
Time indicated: 1:14
